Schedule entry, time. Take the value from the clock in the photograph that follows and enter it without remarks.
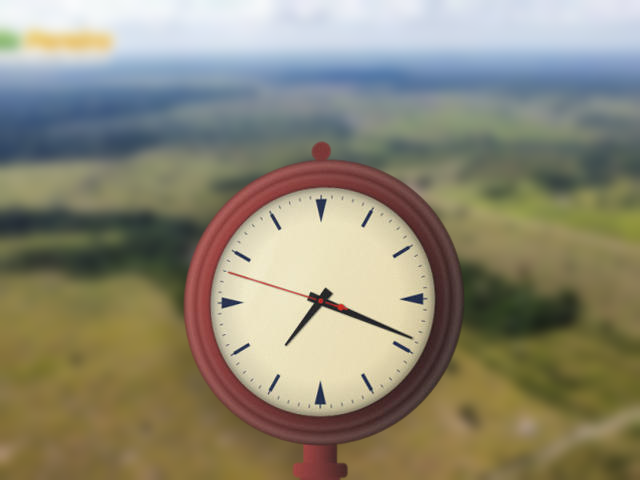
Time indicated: 7:18:48
